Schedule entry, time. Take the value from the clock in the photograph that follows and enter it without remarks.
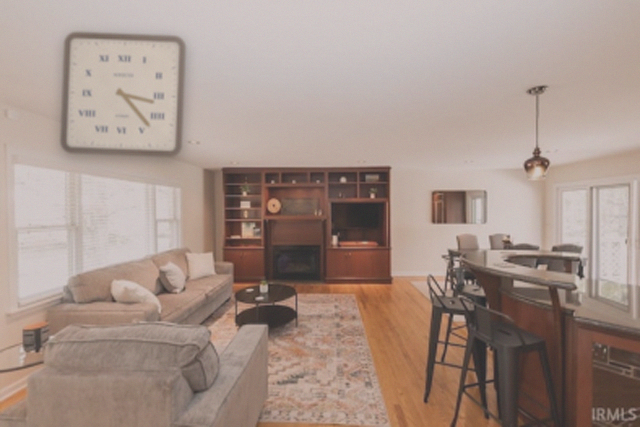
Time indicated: 3:23
